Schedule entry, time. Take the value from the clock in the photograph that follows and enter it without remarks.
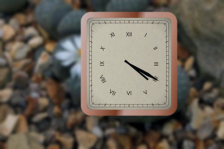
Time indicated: 4:20
